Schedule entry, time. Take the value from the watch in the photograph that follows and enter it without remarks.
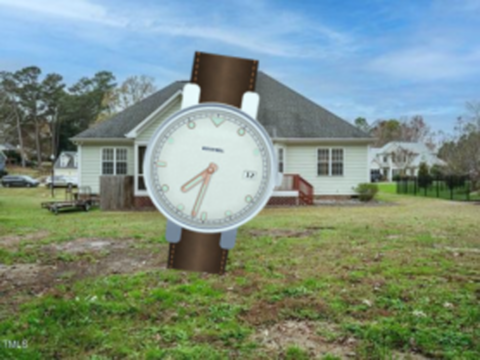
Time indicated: 7:32
